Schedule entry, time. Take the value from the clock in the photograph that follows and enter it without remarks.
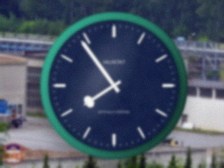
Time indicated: 7:54
